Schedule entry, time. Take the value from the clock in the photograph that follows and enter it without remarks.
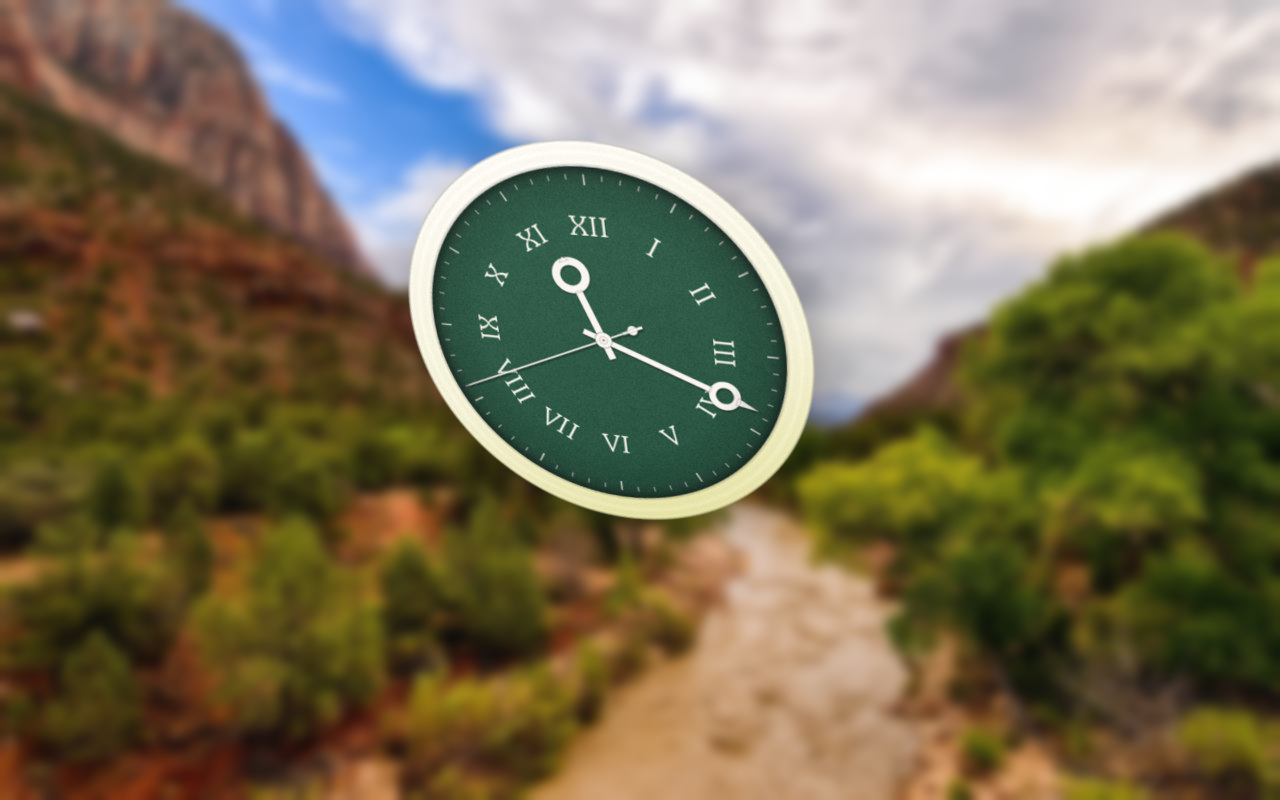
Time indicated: 11:18:41
